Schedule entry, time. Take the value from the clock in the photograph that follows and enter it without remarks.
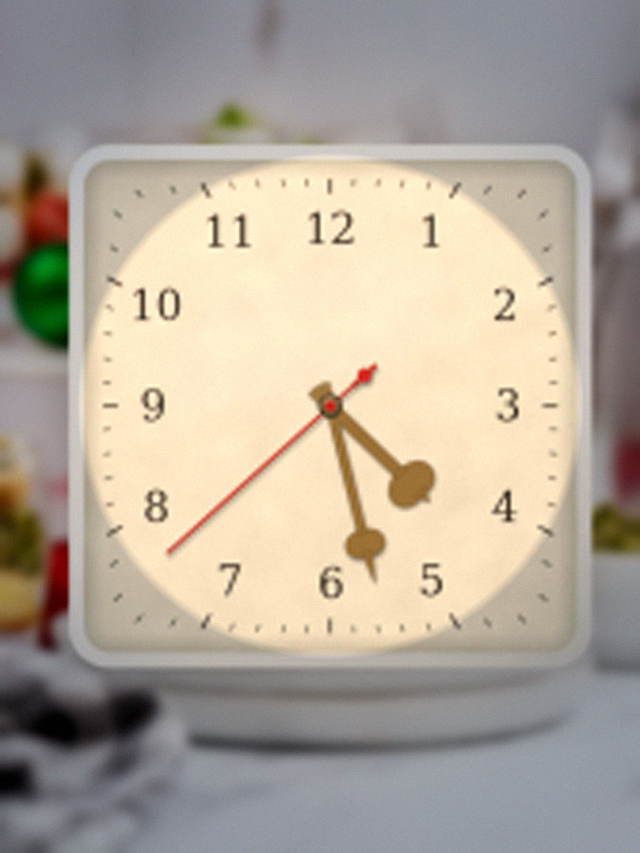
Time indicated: 4:27:38
